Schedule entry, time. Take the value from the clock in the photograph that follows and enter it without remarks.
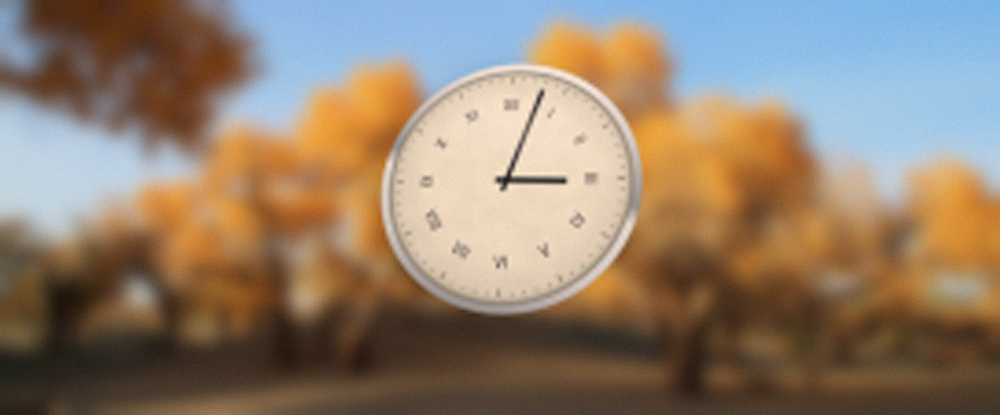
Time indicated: 3:03
